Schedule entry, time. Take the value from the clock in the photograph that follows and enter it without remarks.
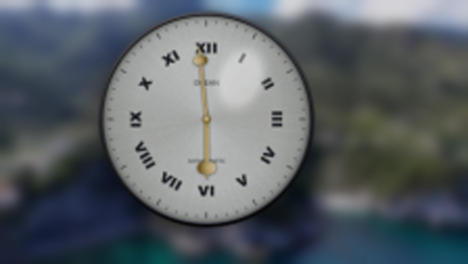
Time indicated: 5:59
